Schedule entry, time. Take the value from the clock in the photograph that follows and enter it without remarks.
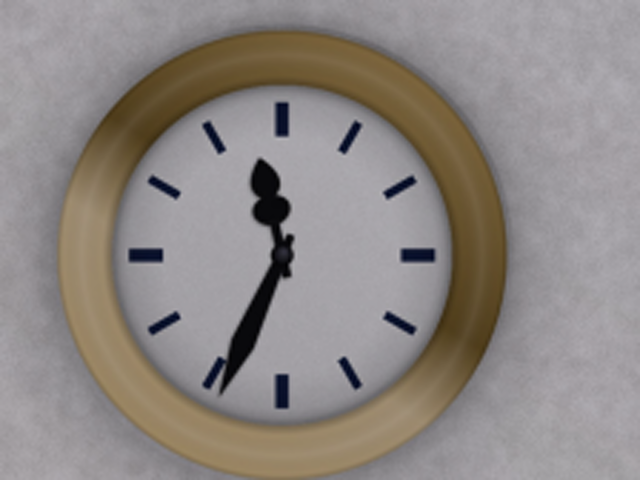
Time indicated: 11:34
